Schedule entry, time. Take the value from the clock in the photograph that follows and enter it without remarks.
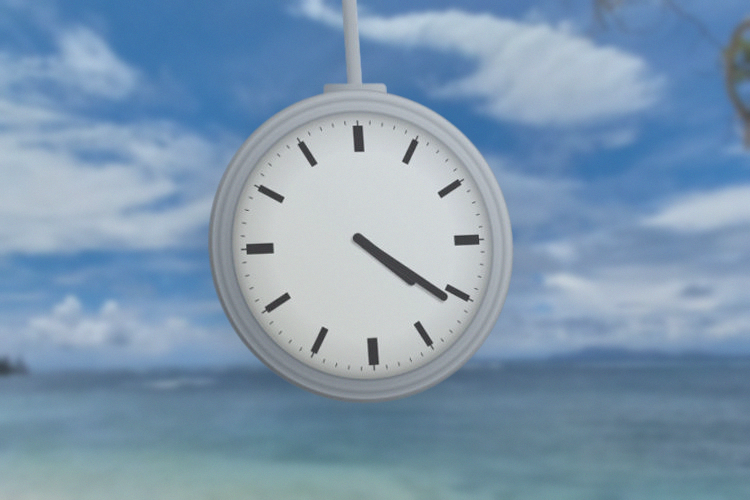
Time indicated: 4:21
